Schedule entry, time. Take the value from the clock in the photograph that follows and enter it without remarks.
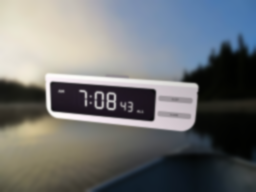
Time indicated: 7:08
